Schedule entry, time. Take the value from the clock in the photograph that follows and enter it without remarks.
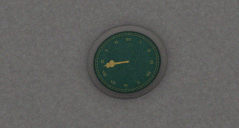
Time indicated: 8:43
